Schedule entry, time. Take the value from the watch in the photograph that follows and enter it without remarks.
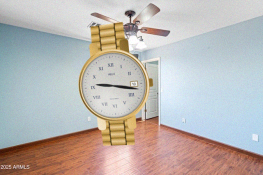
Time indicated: 9:17
